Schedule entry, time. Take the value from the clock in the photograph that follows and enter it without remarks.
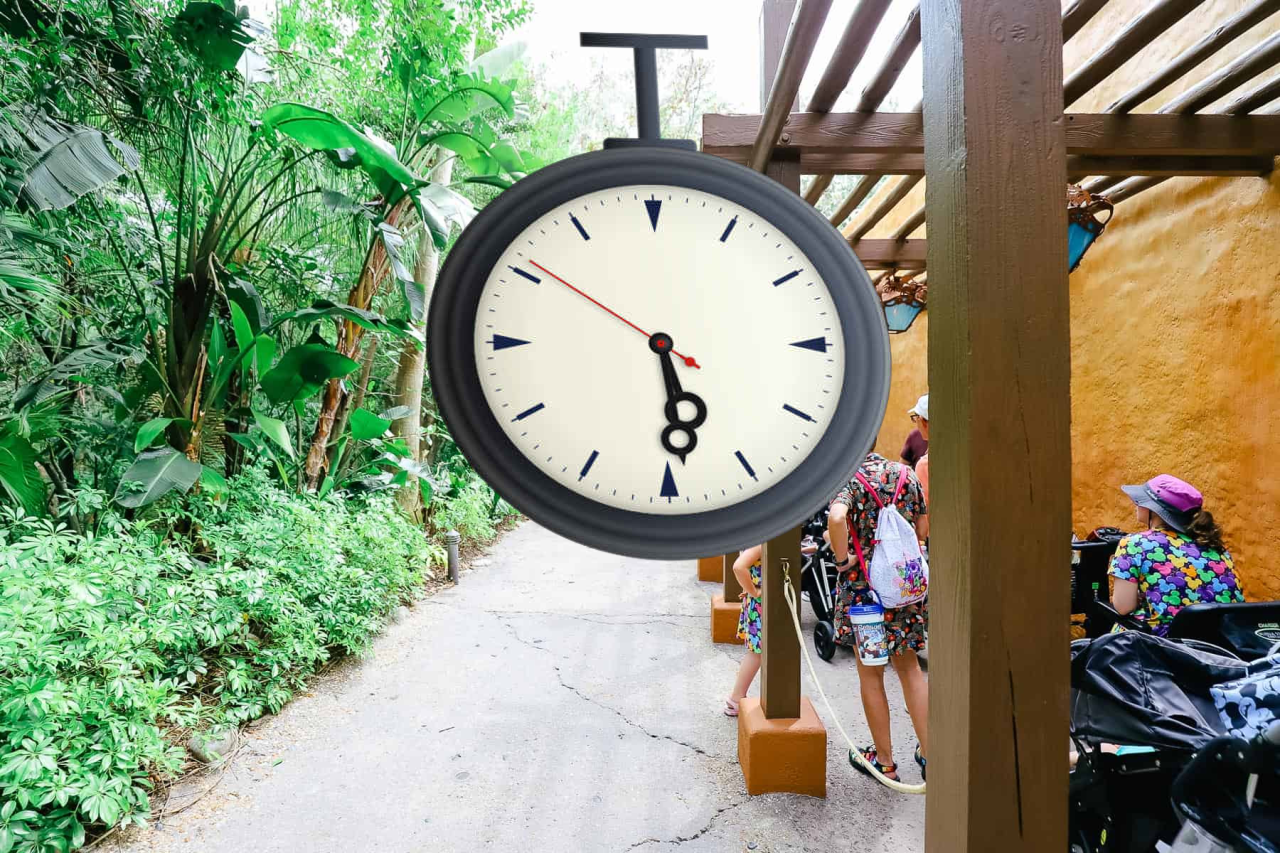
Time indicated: 5:28:51
